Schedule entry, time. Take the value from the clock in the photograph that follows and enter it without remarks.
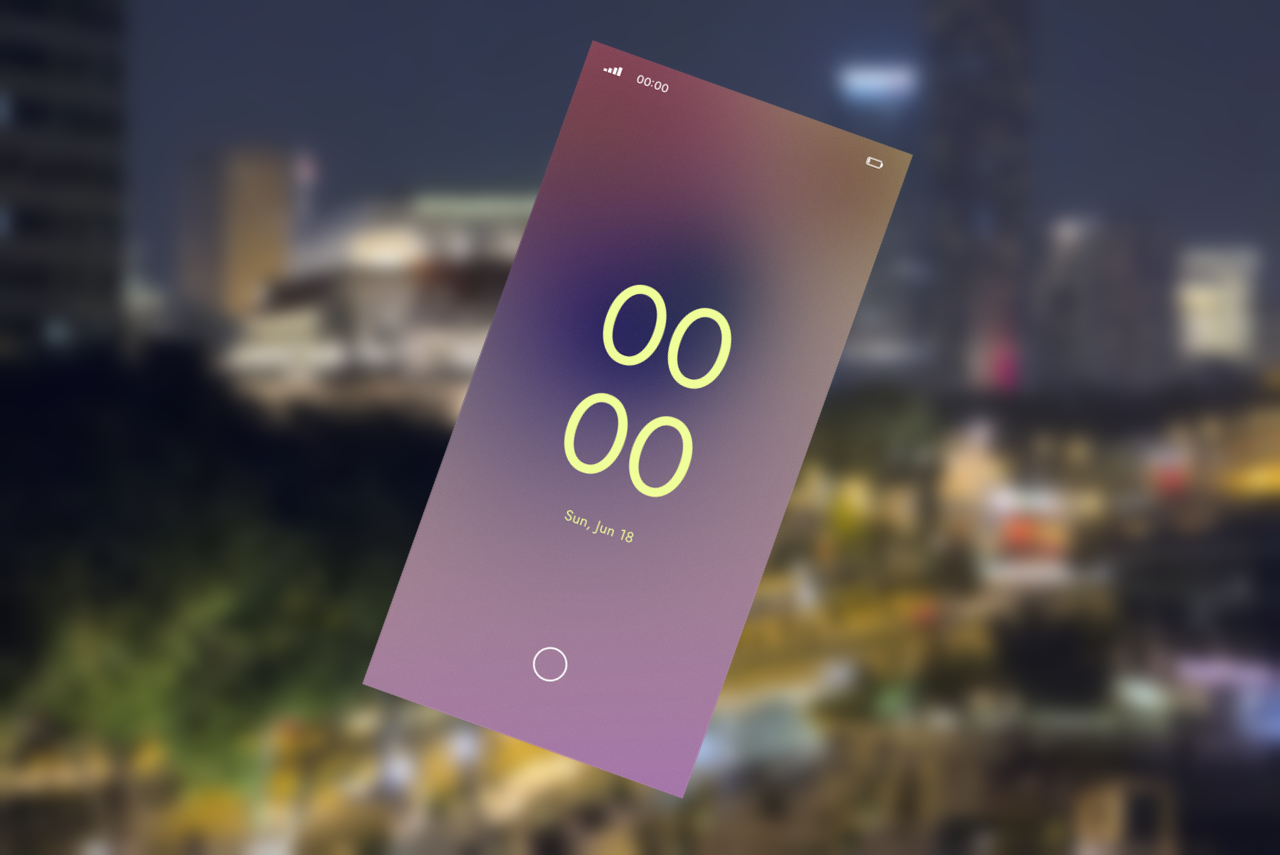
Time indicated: 0:00
